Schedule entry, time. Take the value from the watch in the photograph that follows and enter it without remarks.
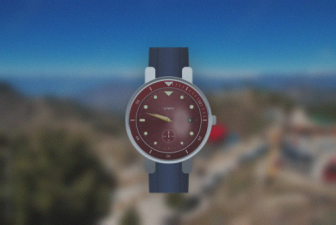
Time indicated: 9:48
